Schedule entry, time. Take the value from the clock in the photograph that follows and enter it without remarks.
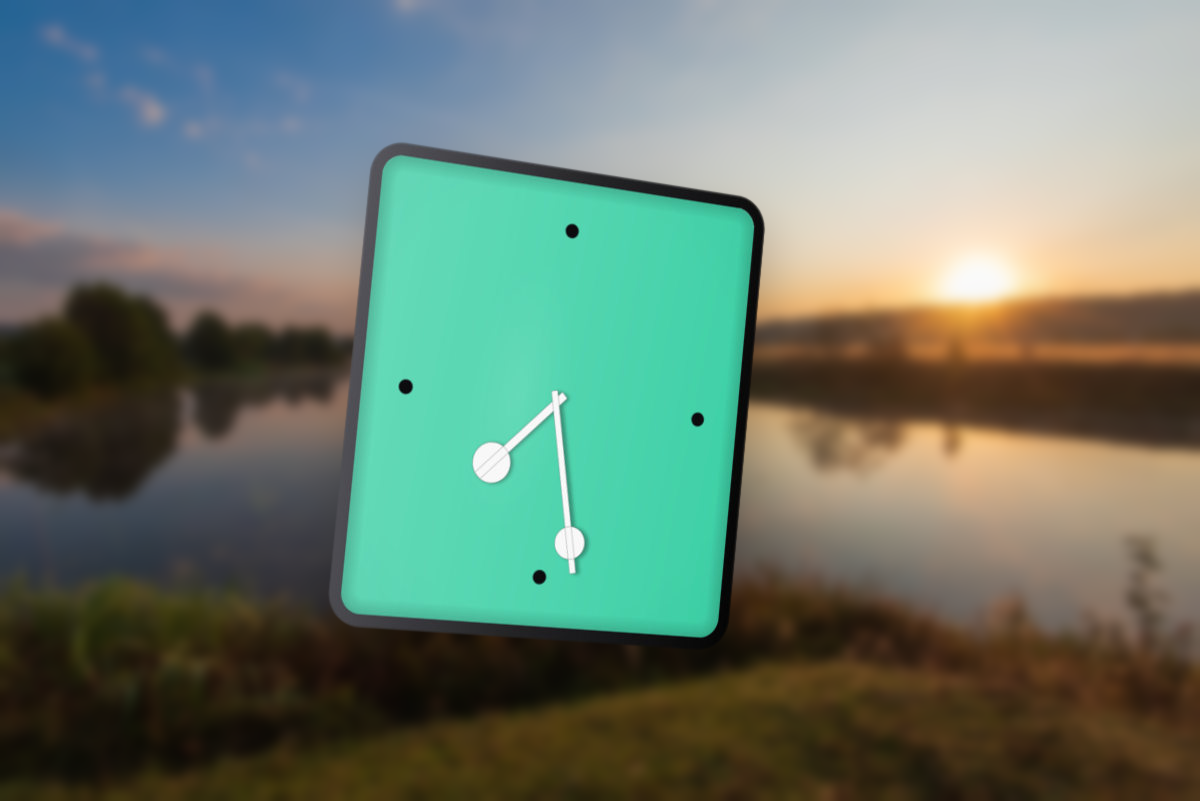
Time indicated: 7:28
